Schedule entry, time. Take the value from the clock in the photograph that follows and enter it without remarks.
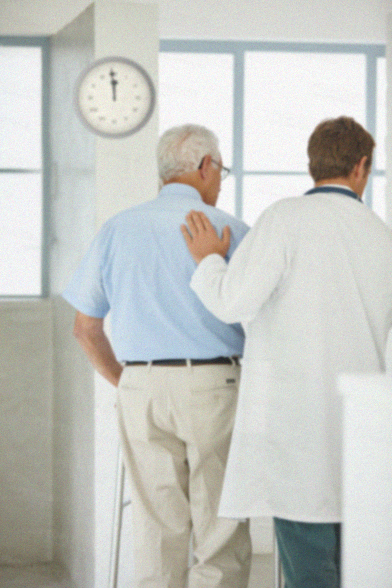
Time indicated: 11:59
